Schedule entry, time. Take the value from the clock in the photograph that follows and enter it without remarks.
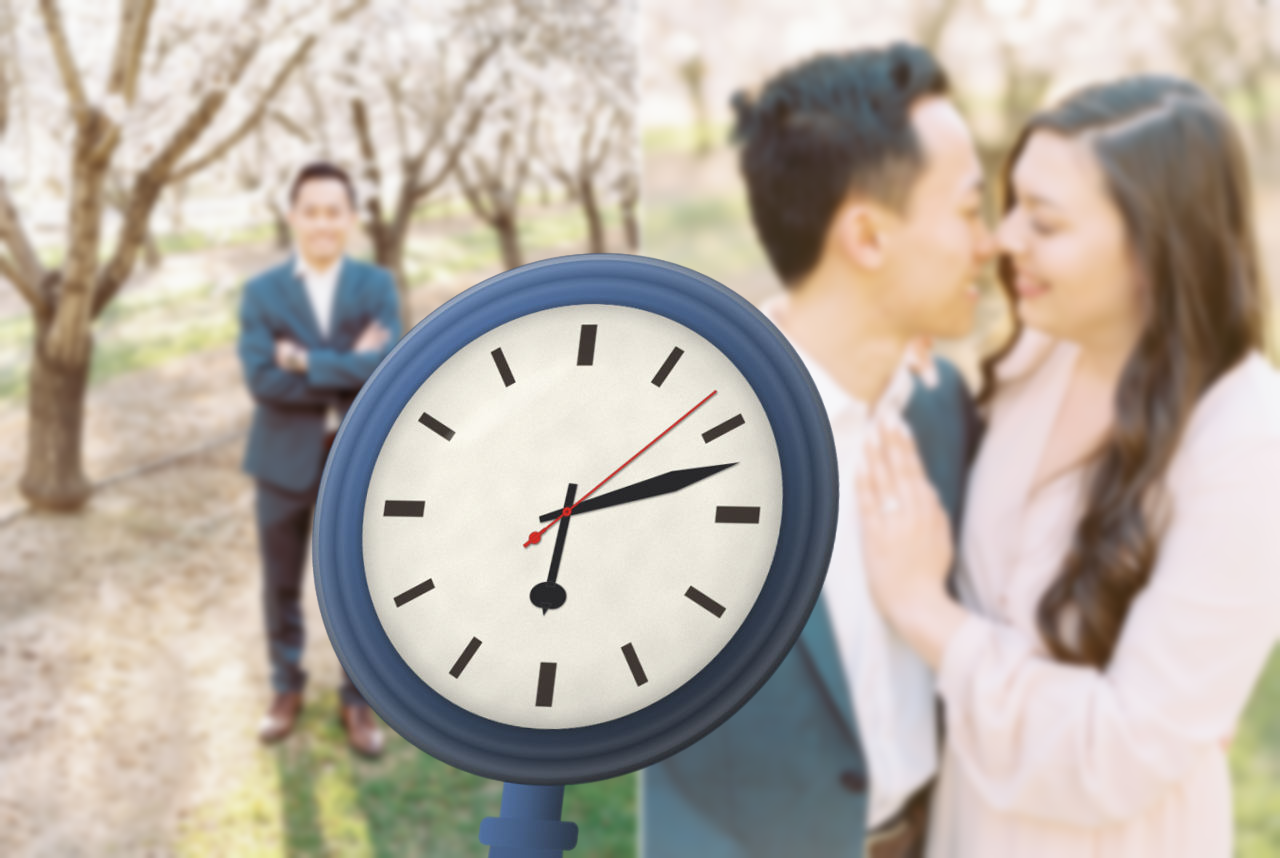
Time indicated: 6:12:08
